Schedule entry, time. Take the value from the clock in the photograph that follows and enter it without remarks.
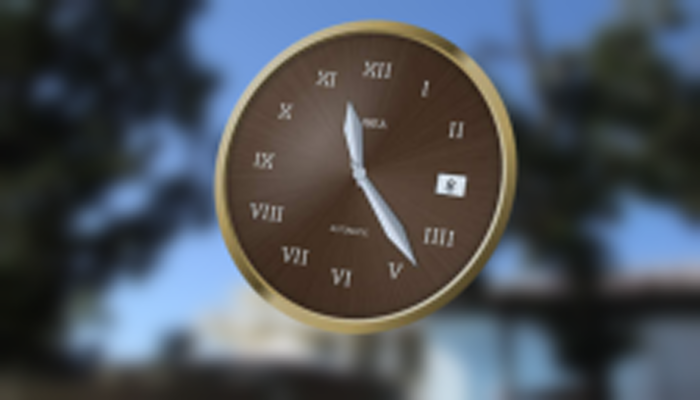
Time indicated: 11:23
